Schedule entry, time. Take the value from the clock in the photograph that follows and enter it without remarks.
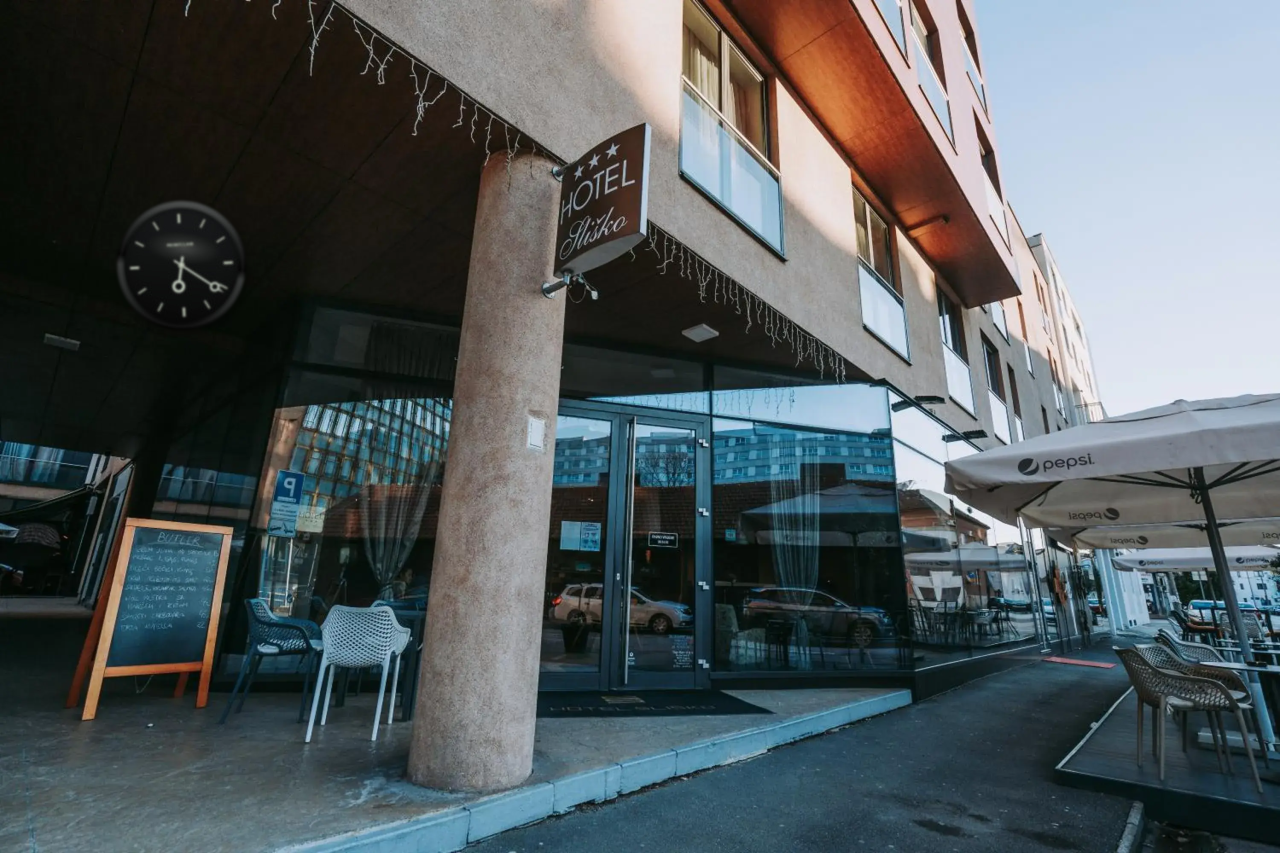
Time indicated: 6:21
